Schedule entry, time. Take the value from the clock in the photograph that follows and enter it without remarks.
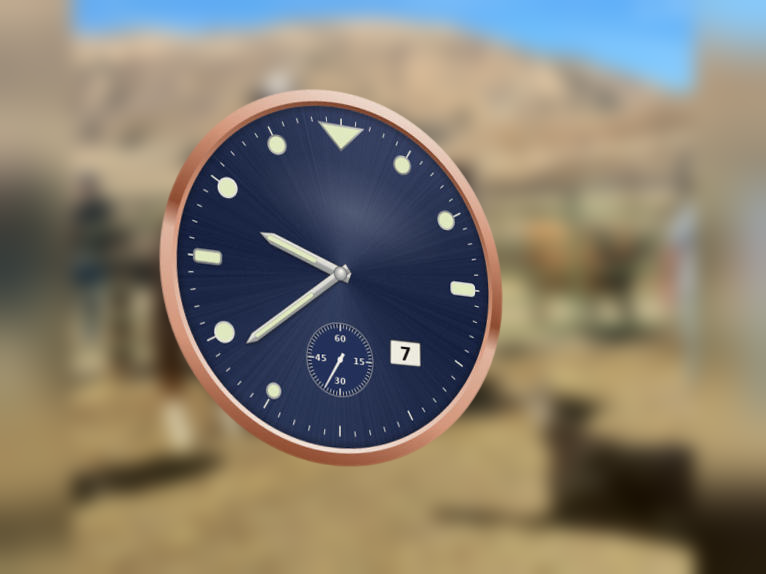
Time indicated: 9:38:35
